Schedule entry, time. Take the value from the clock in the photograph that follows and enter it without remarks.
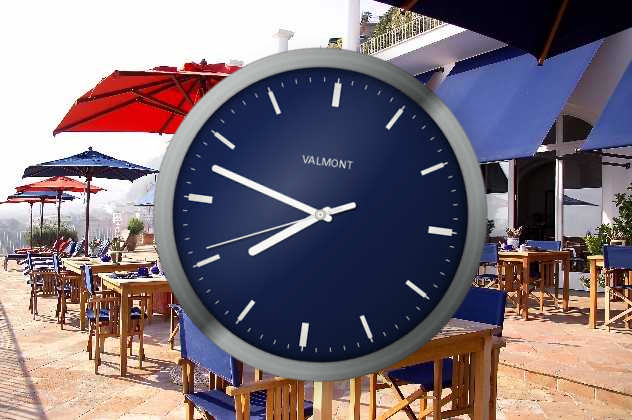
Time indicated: 7:47:41
